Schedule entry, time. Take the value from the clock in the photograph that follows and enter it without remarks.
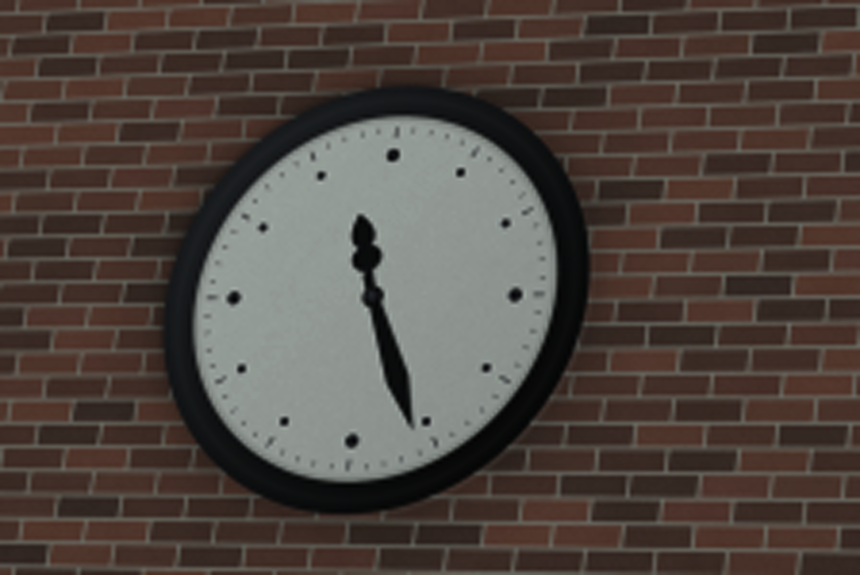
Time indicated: 11:26
